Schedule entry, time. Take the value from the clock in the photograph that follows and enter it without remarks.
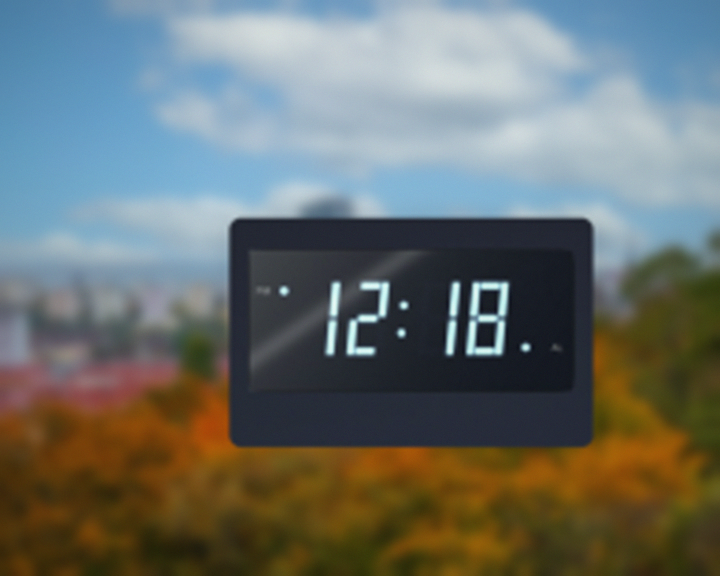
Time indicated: 12:18
